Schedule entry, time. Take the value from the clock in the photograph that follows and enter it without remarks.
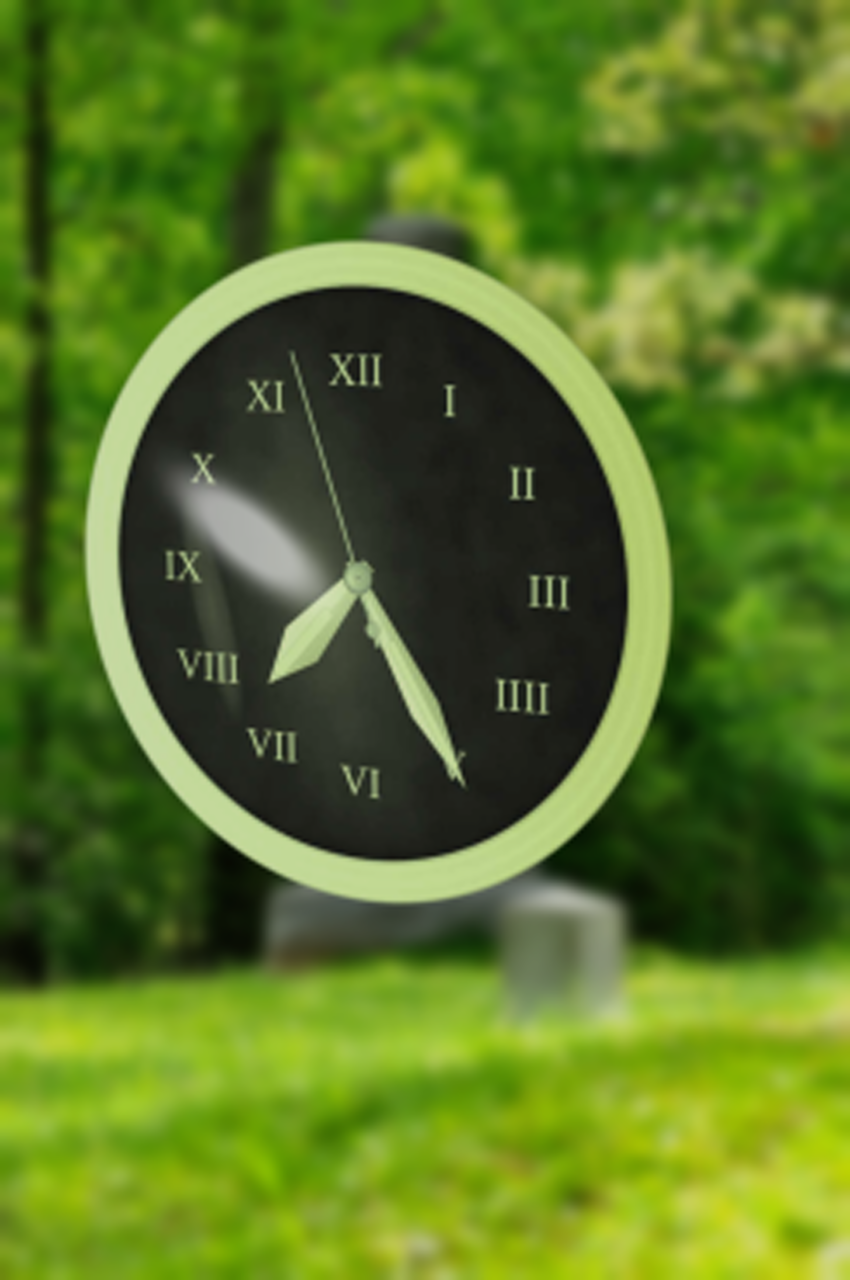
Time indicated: 7:24:57
